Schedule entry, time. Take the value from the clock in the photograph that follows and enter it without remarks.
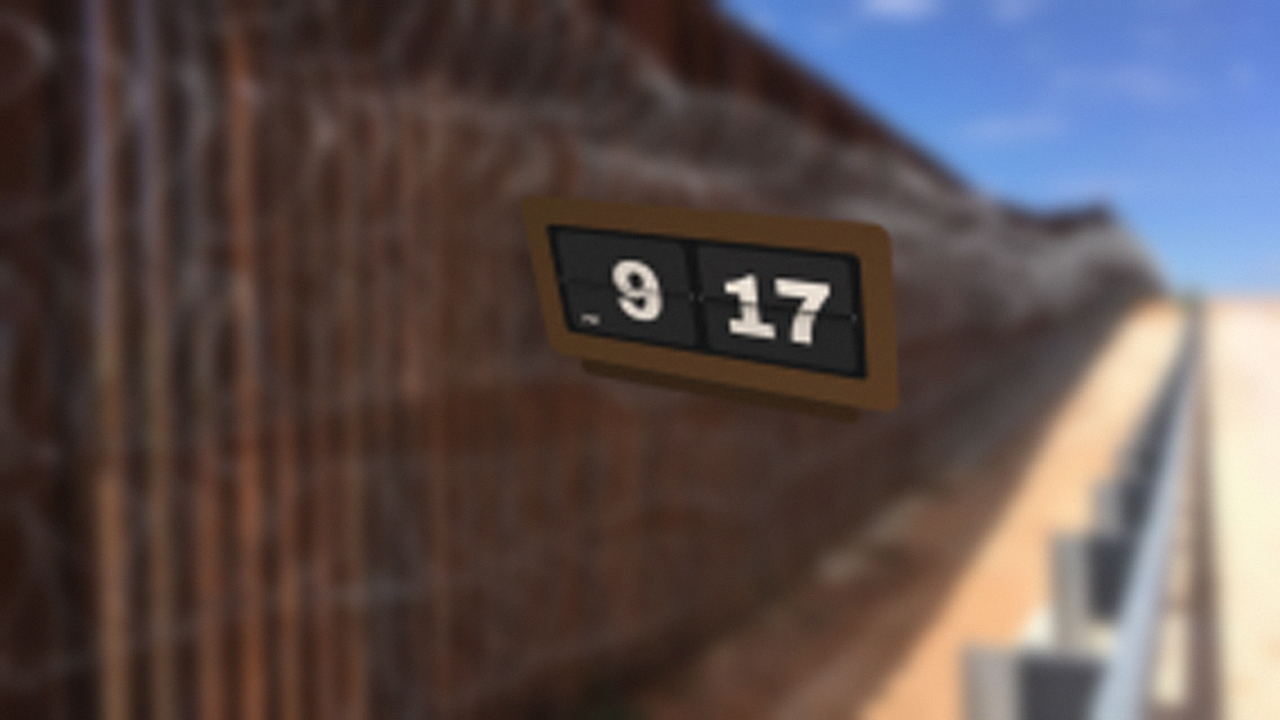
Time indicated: 9:17
